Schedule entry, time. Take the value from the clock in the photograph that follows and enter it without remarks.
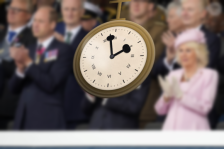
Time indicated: 1:58
